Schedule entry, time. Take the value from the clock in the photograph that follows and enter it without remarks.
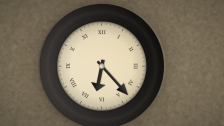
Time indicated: 6:23
